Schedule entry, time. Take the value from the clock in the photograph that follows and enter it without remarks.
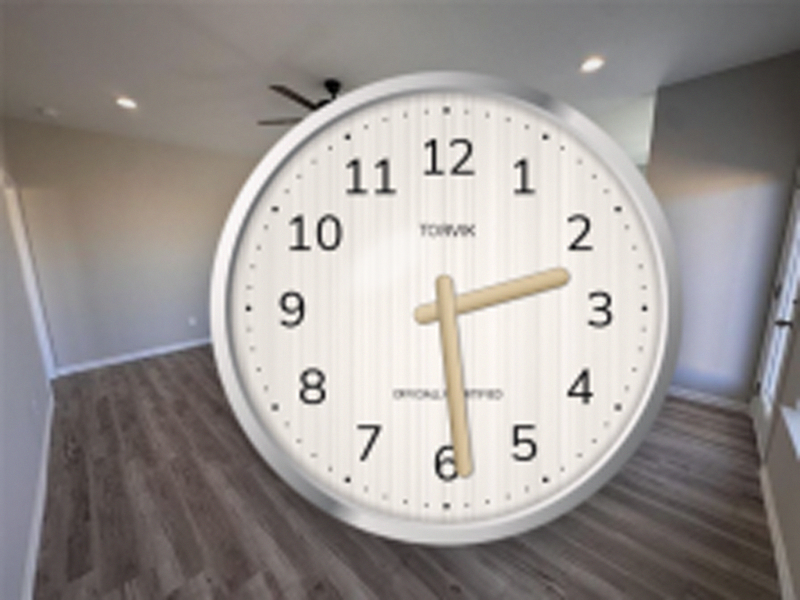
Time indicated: 2:29
